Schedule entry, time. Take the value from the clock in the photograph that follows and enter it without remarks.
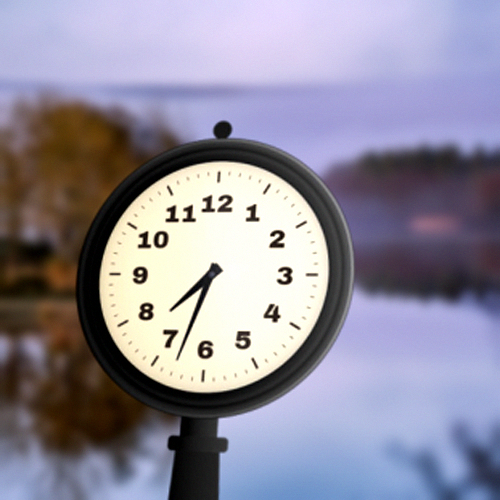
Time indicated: 7:33
